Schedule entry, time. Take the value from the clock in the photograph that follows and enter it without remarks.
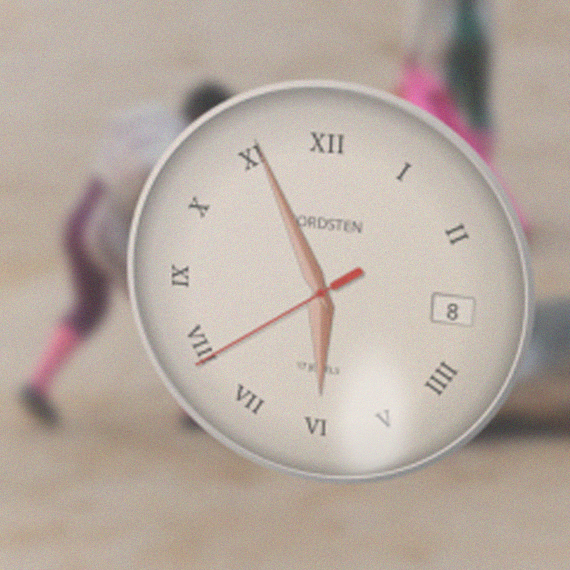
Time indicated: 5:55:39
